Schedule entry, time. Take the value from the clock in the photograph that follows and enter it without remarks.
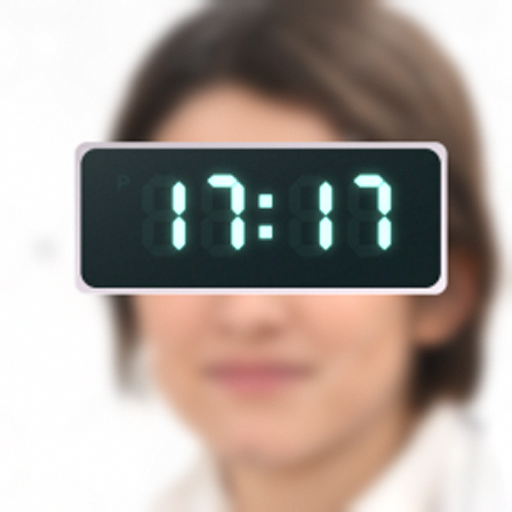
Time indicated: 17:17
